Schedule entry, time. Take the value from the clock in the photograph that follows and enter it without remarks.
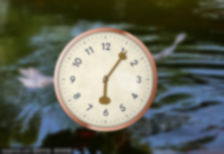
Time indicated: 6:06
